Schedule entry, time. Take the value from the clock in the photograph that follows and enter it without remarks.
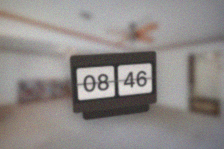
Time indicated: 8:46
